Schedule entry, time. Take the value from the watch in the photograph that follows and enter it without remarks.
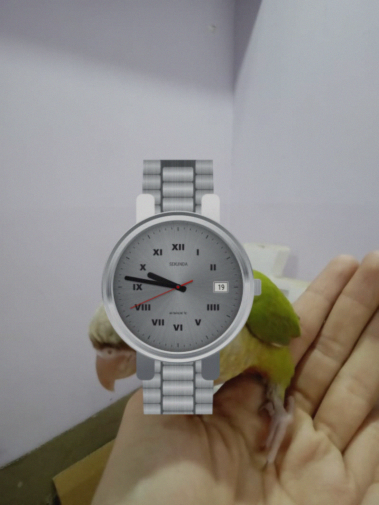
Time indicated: 9:46:41
